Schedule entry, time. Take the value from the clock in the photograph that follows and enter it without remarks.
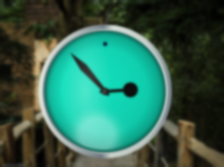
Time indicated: 2:53
